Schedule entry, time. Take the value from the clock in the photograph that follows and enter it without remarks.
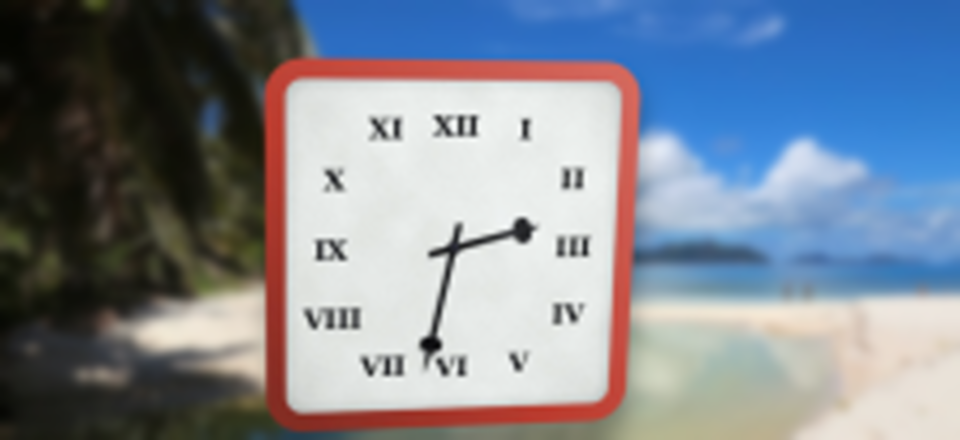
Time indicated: 2:32
